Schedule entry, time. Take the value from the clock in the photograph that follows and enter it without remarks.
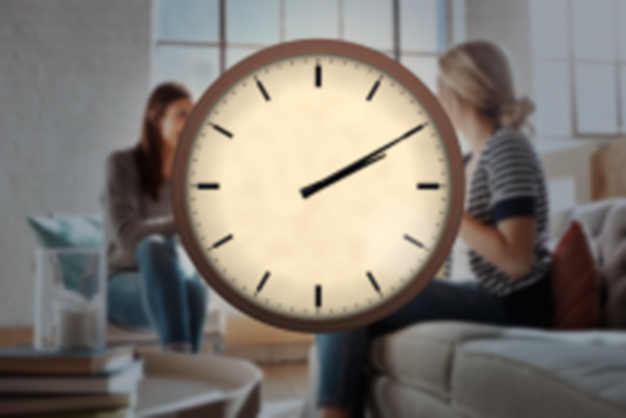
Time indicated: 2:10
